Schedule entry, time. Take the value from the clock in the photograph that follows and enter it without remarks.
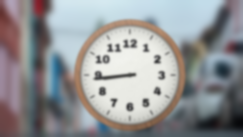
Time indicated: 8:44
